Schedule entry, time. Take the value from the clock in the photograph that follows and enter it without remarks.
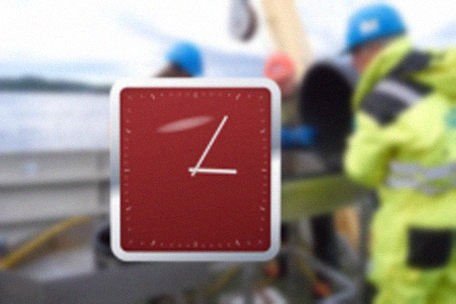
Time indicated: 3:05
